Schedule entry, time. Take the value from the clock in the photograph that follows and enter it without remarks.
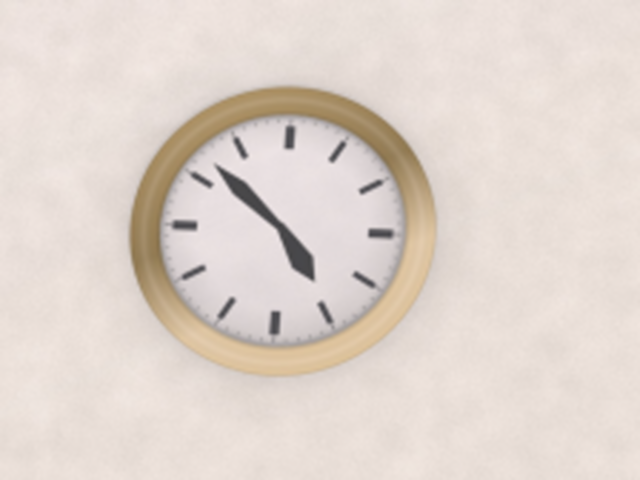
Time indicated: 4:52
